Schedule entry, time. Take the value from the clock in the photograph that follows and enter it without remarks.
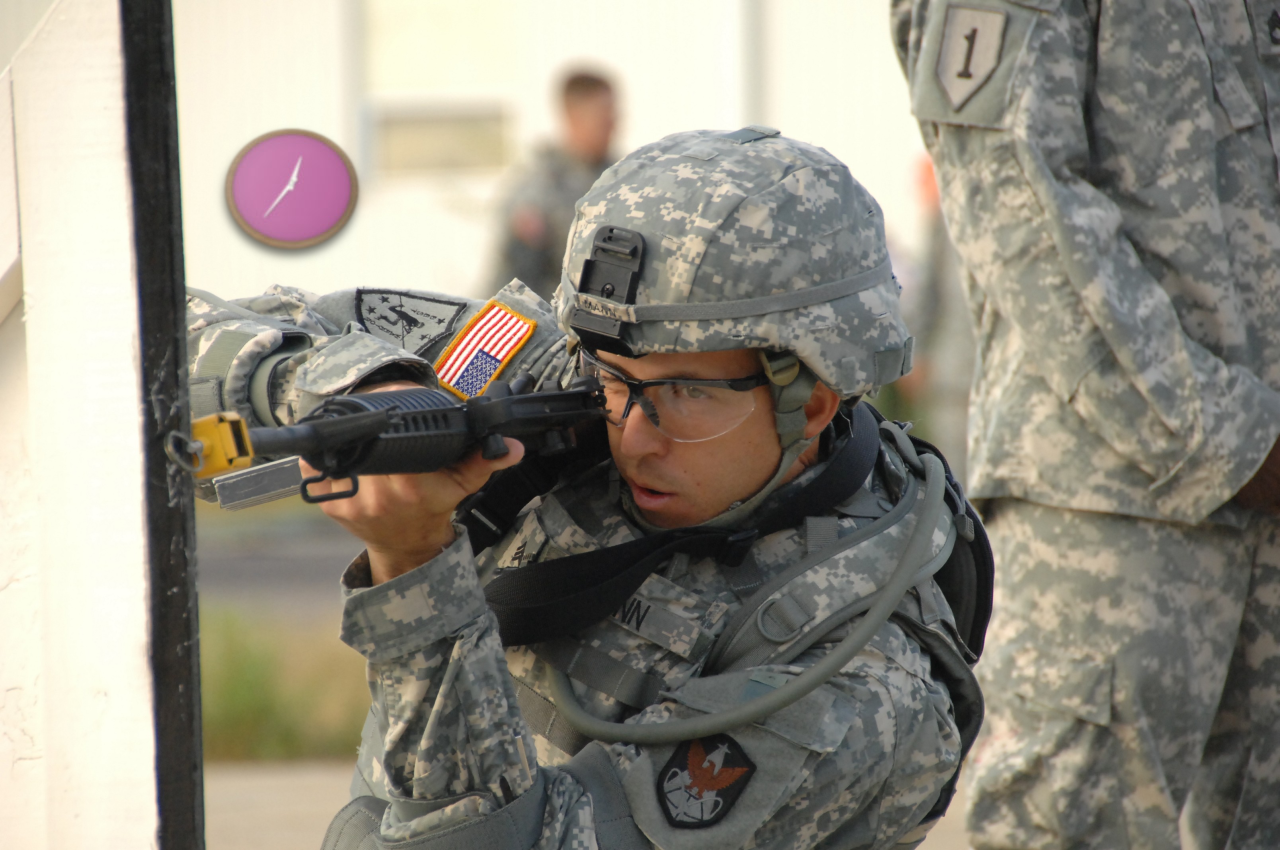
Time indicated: 12:36
